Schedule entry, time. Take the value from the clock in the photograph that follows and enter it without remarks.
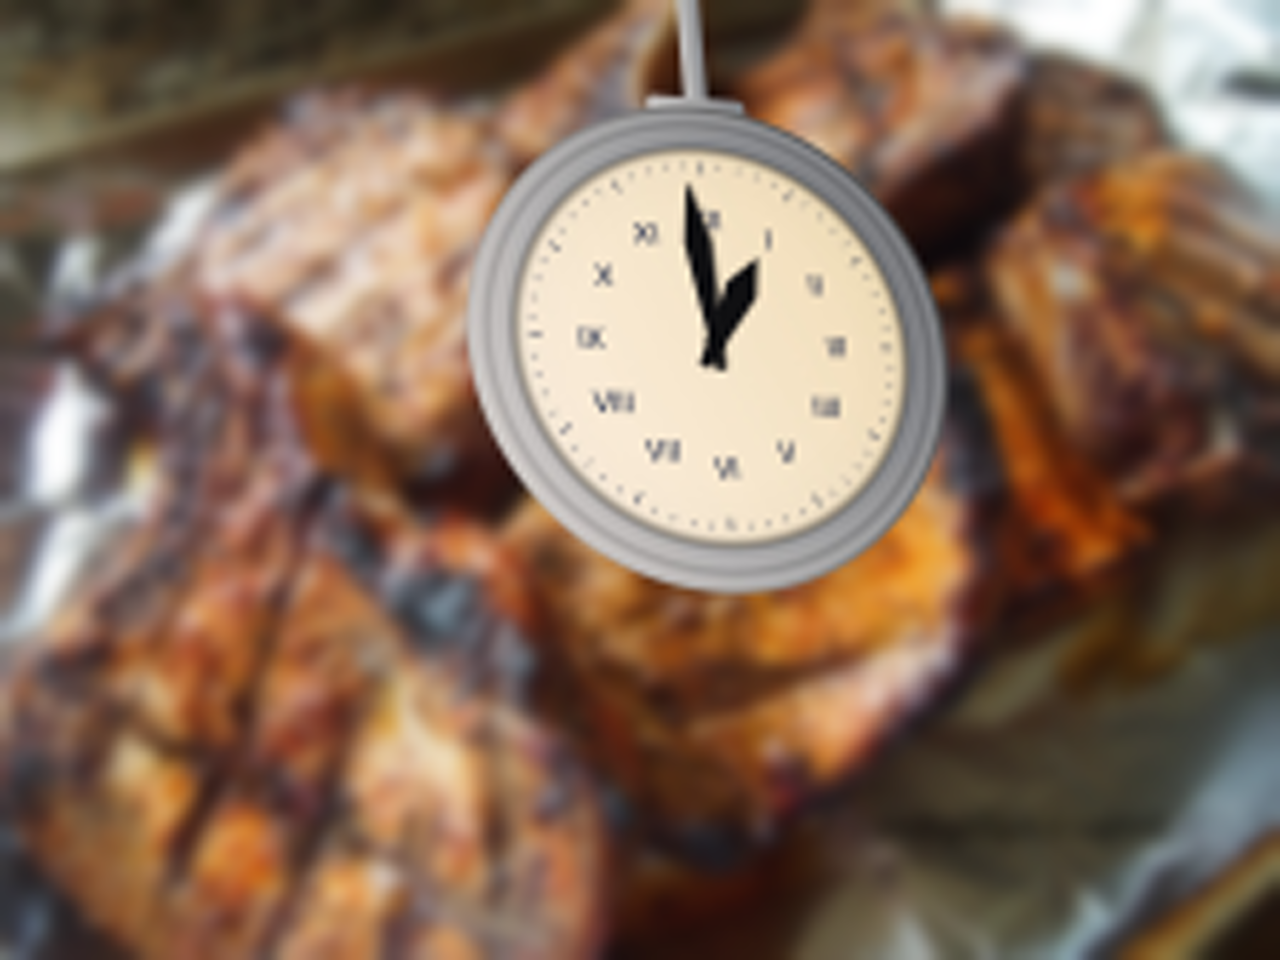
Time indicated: 12:59
